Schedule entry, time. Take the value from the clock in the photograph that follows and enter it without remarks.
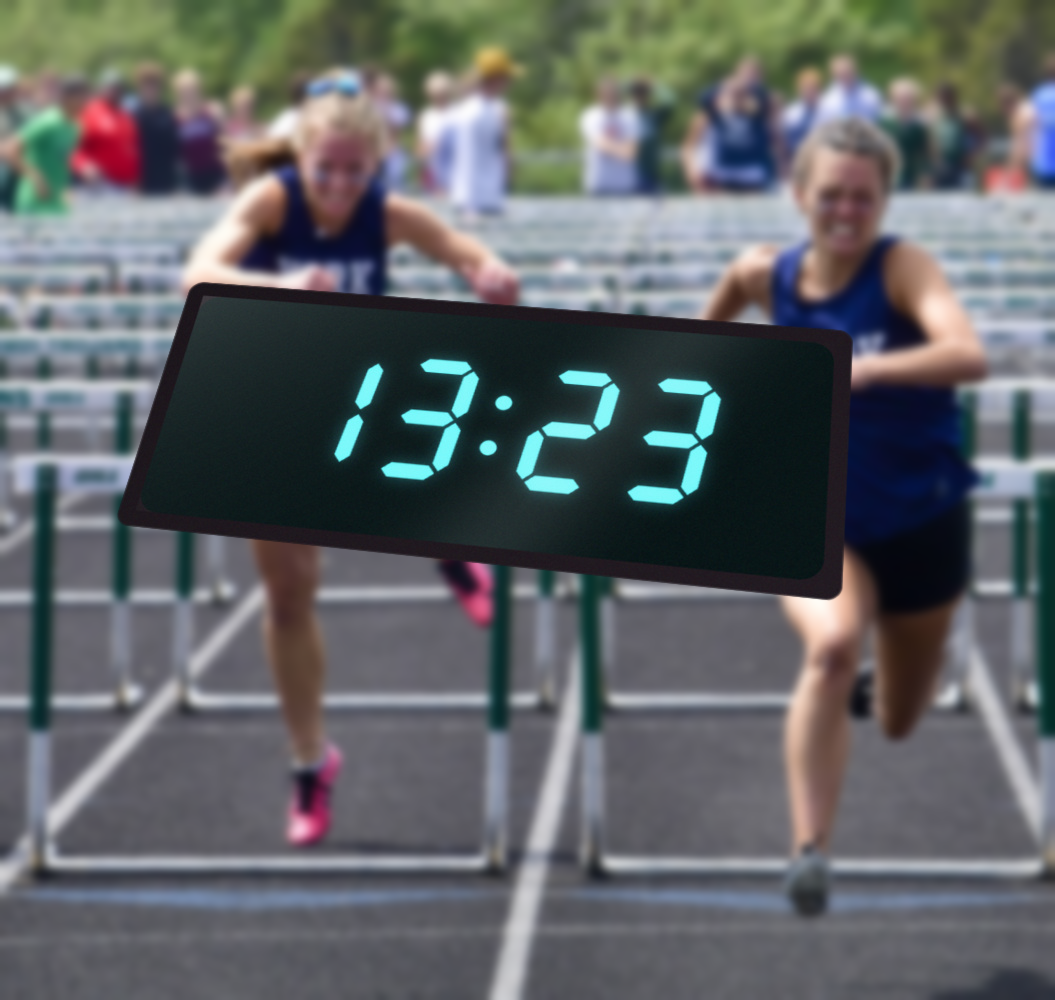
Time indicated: 13:23
